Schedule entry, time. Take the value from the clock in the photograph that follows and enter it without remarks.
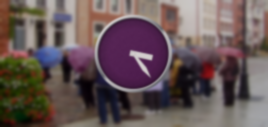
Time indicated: 3:24
